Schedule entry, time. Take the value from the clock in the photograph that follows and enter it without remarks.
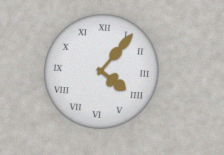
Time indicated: 4:06
